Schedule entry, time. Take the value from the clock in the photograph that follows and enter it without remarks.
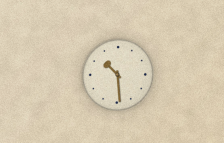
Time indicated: 10:29
